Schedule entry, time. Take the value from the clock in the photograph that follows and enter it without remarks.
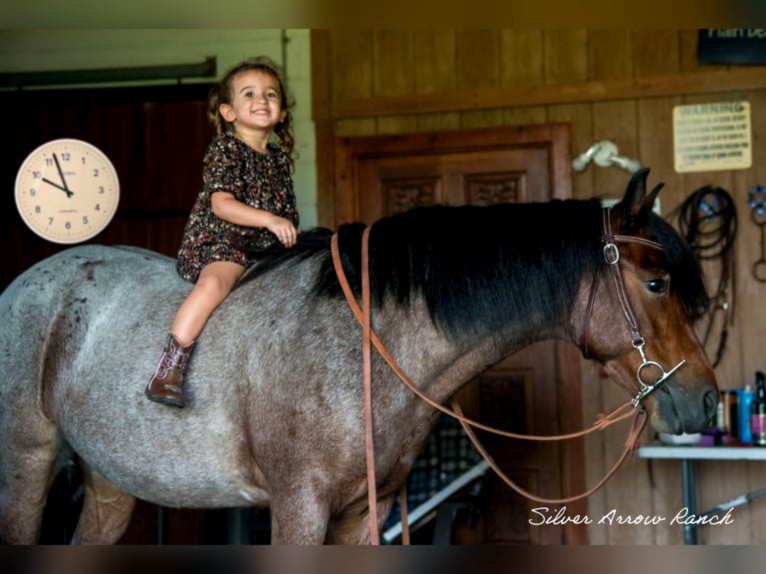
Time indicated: 9:57
